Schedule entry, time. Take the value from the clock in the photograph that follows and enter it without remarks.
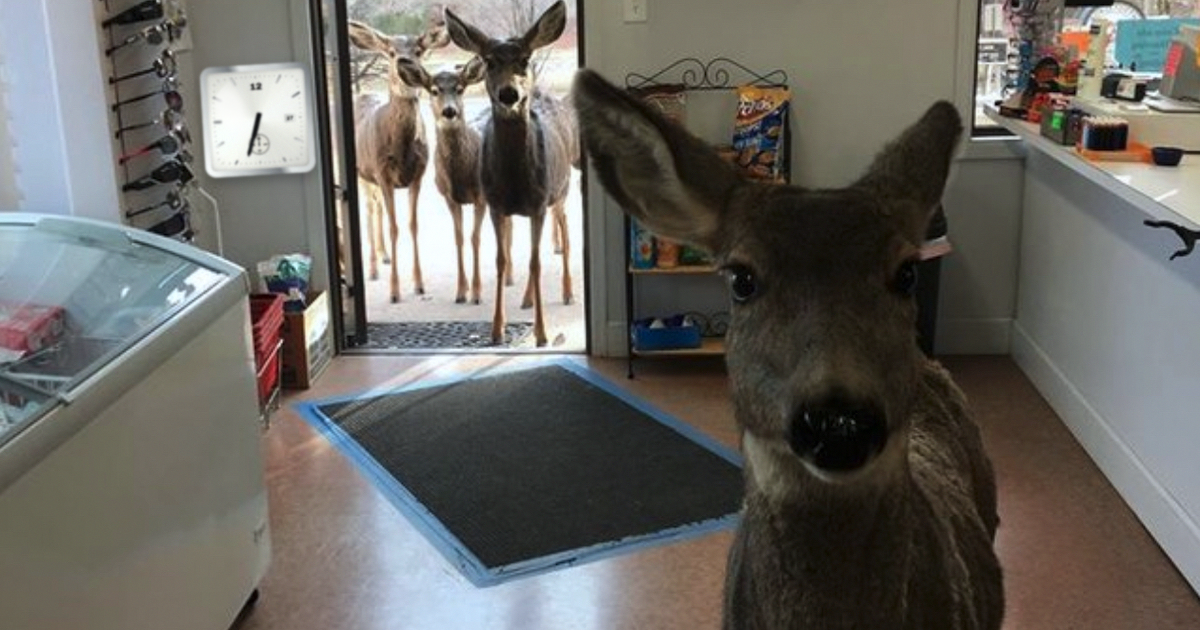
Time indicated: 6:33
